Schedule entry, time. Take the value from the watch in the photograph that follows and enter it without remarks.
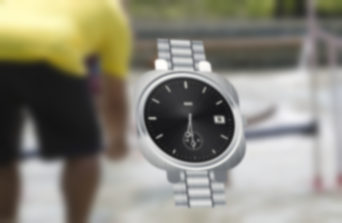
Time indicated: 6:30
